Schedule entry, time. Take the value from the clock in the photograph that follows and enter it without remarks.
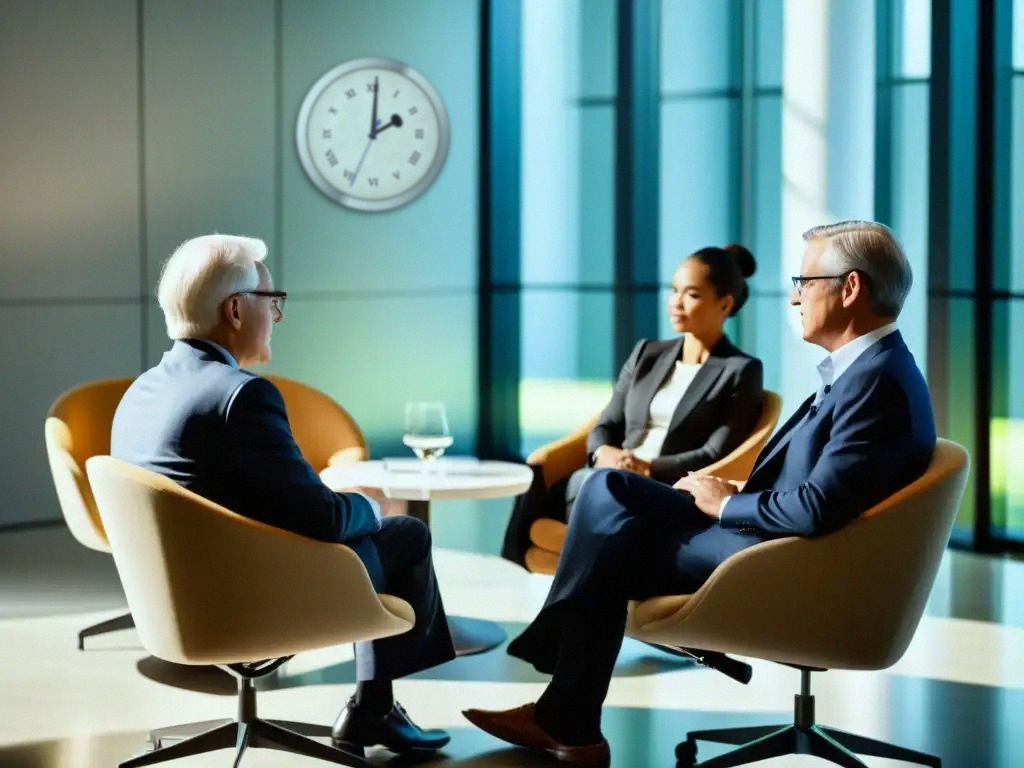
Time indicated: 2:00:34
